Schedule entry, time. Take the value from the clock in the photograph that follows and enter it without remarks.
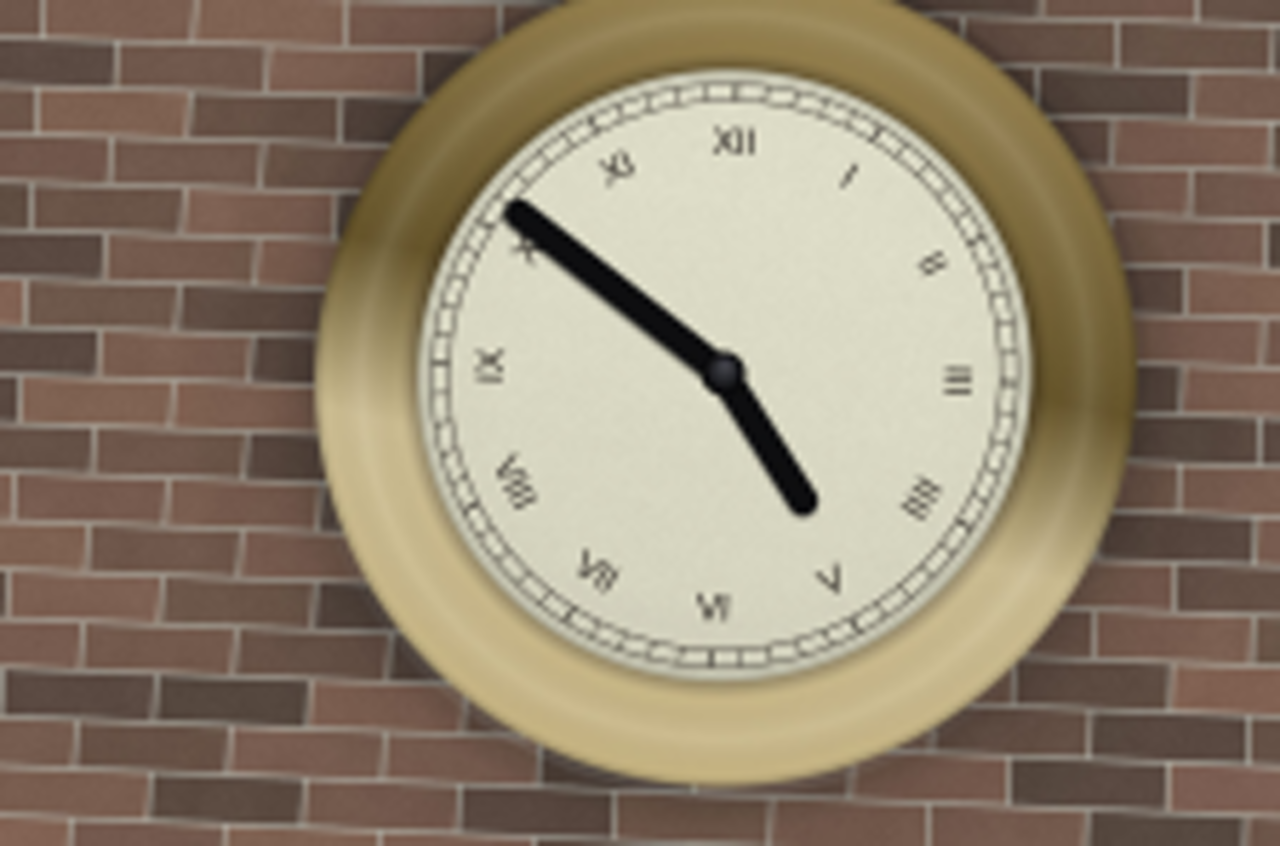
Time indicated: 4:51
